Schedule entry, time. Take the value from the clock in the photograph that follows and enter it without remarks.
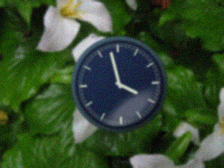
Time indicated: 3:58
